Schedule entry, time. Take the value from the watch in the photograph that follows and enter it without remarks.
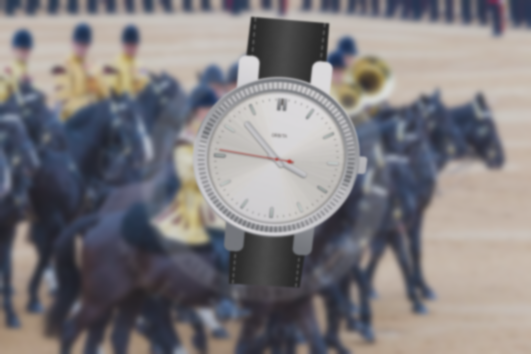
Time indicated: 3:52:46
